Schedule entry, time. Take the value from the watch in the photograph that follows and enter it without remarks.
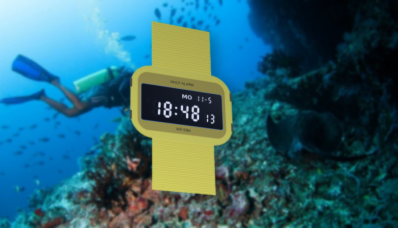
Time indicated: 18:48:13
